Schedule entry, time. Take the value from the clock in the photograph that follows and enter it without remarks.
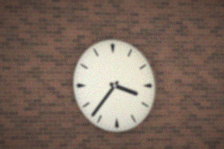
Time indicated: 3:37
